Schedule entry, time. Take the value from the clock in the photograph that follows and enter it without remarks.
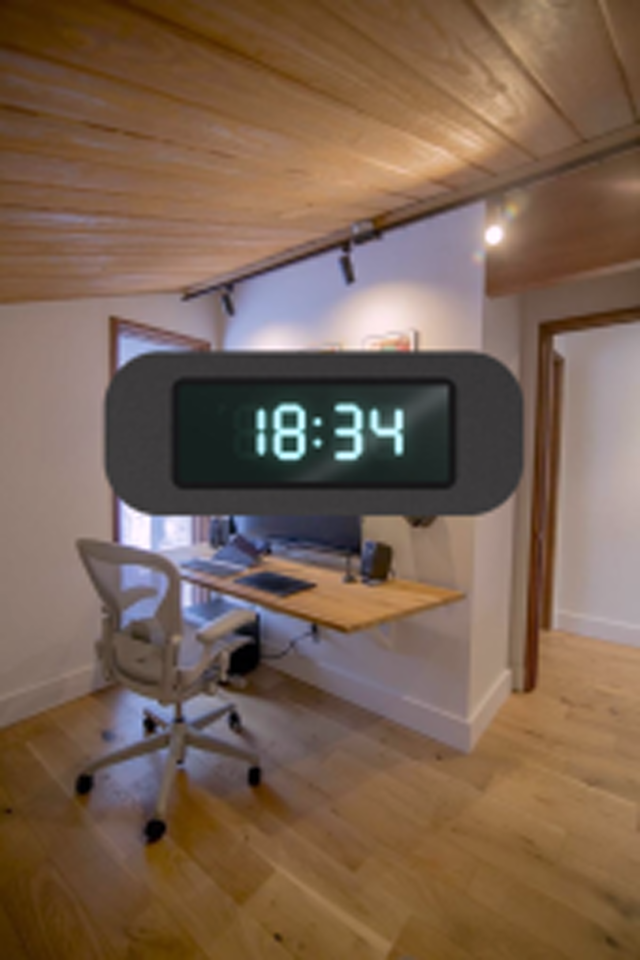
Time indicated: 18:34
